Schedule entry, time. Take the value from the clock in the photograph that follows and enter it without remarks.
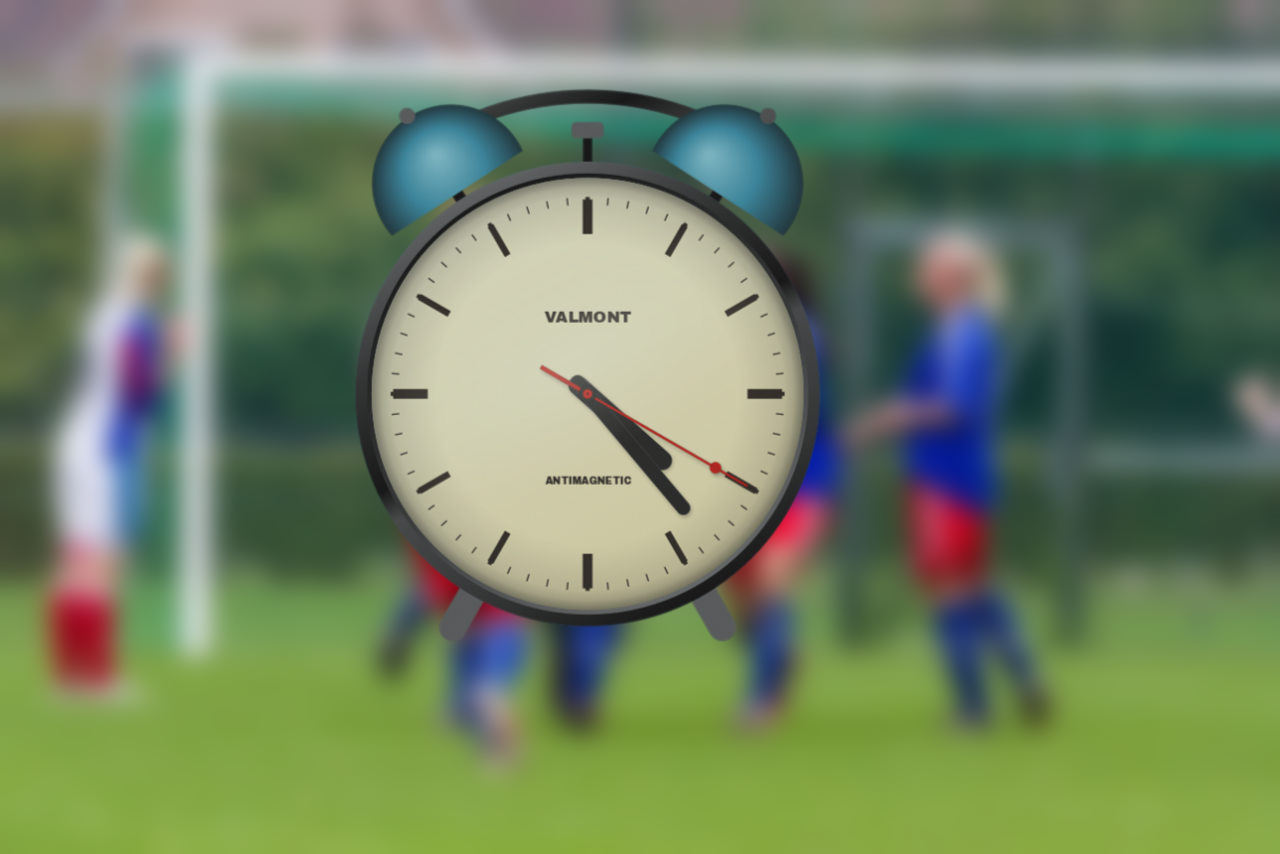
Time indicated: 4:23:20
